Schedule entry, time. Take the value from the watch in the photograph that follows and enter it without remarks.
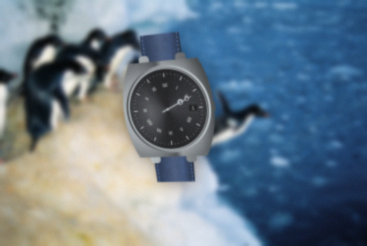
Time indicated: 2:11
